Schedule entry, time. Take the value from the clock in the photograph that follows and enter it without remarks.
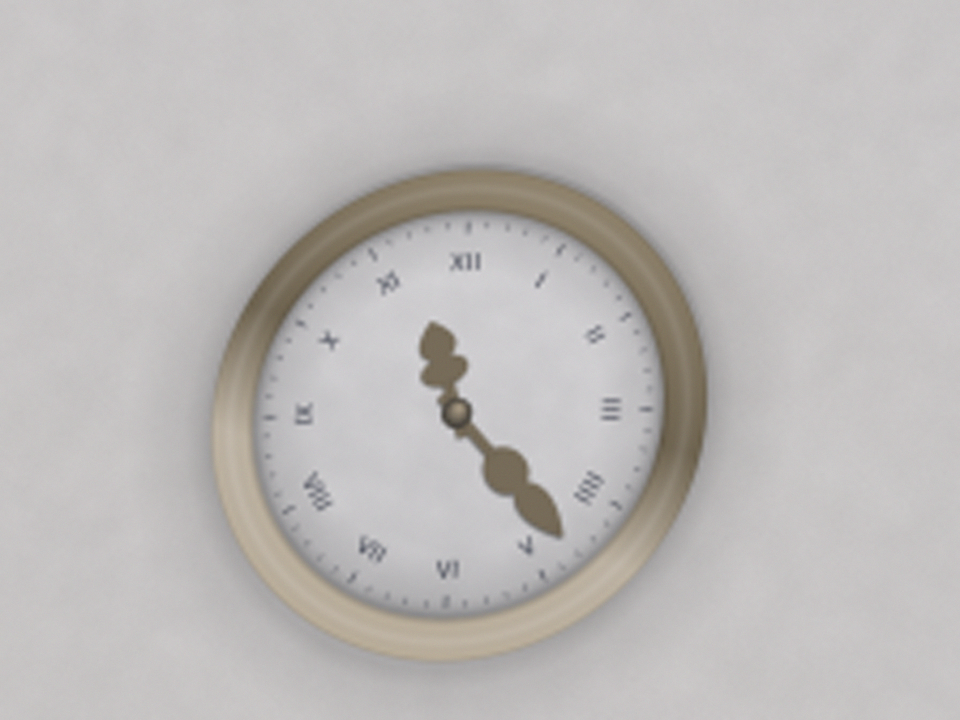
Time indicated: 11:23
